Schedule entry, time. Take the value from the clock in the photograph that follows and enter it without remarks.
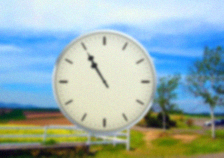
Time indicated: 10:55
